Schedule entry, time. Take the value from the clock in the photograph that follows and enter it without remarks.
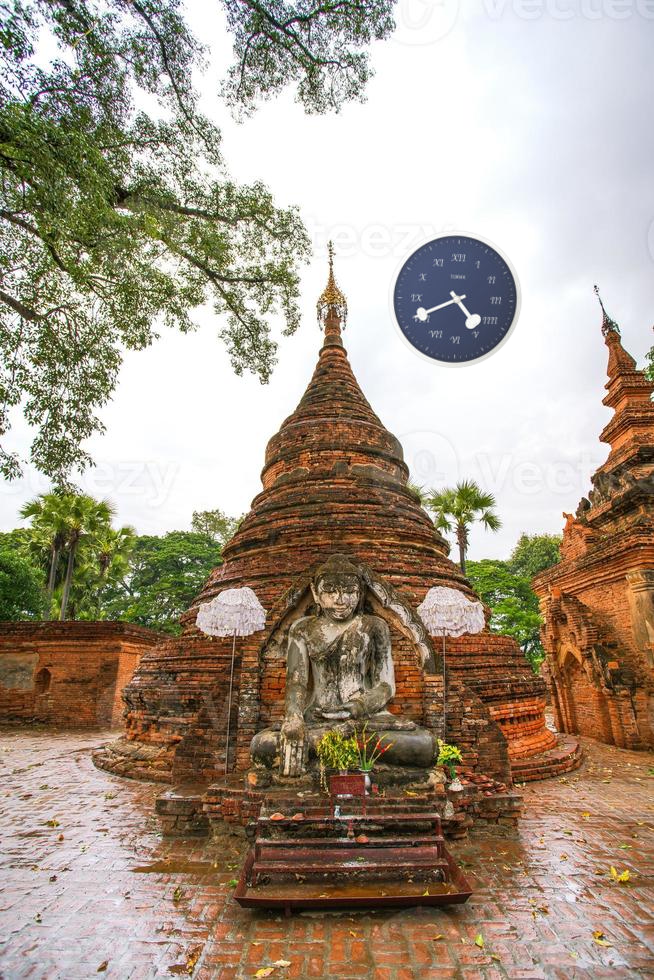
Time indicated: 4:41
